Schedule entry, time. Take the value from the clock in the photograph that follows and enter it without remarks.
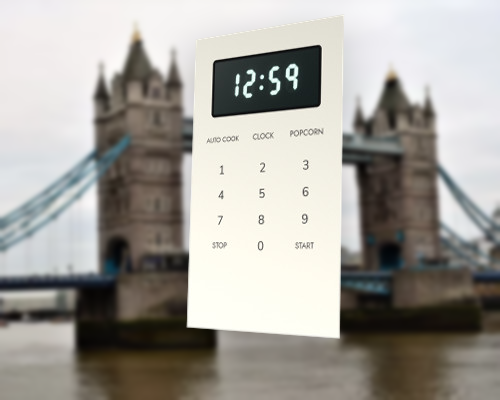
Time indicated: 12:59
